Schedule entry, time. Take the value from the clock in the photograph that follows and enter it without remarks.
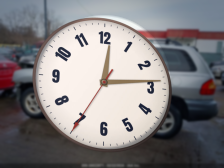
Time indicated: 12:13:35
